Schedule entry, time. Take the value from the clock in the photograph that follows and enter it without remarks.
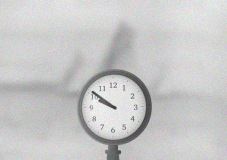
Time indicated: 9:51
